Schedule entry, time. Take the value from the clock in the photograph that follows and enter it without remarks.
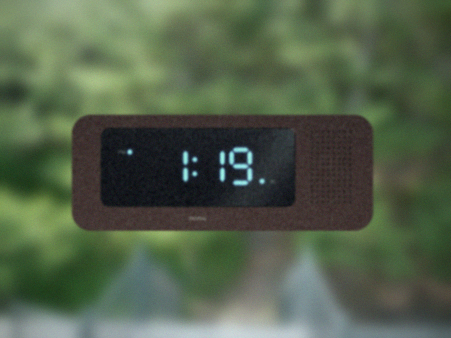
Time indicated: 1:19
